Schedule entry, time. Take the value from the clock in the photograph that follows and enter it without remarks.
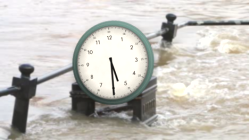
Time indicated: 5:30
